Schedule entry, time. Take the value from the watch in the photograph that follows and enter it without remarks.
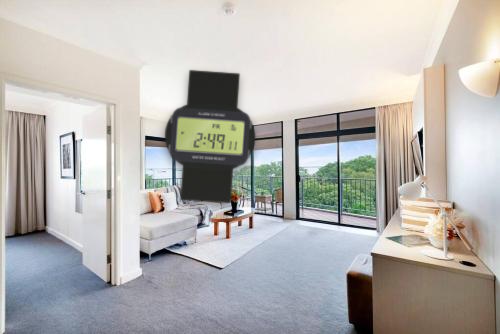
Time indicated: 2:49
